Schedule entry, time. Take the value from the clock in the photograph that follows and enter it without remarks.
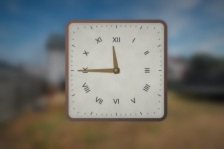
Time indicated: 11:45
